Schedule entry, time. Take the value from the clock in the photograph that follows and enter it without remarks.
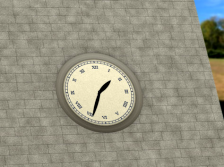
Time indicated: 1:34
